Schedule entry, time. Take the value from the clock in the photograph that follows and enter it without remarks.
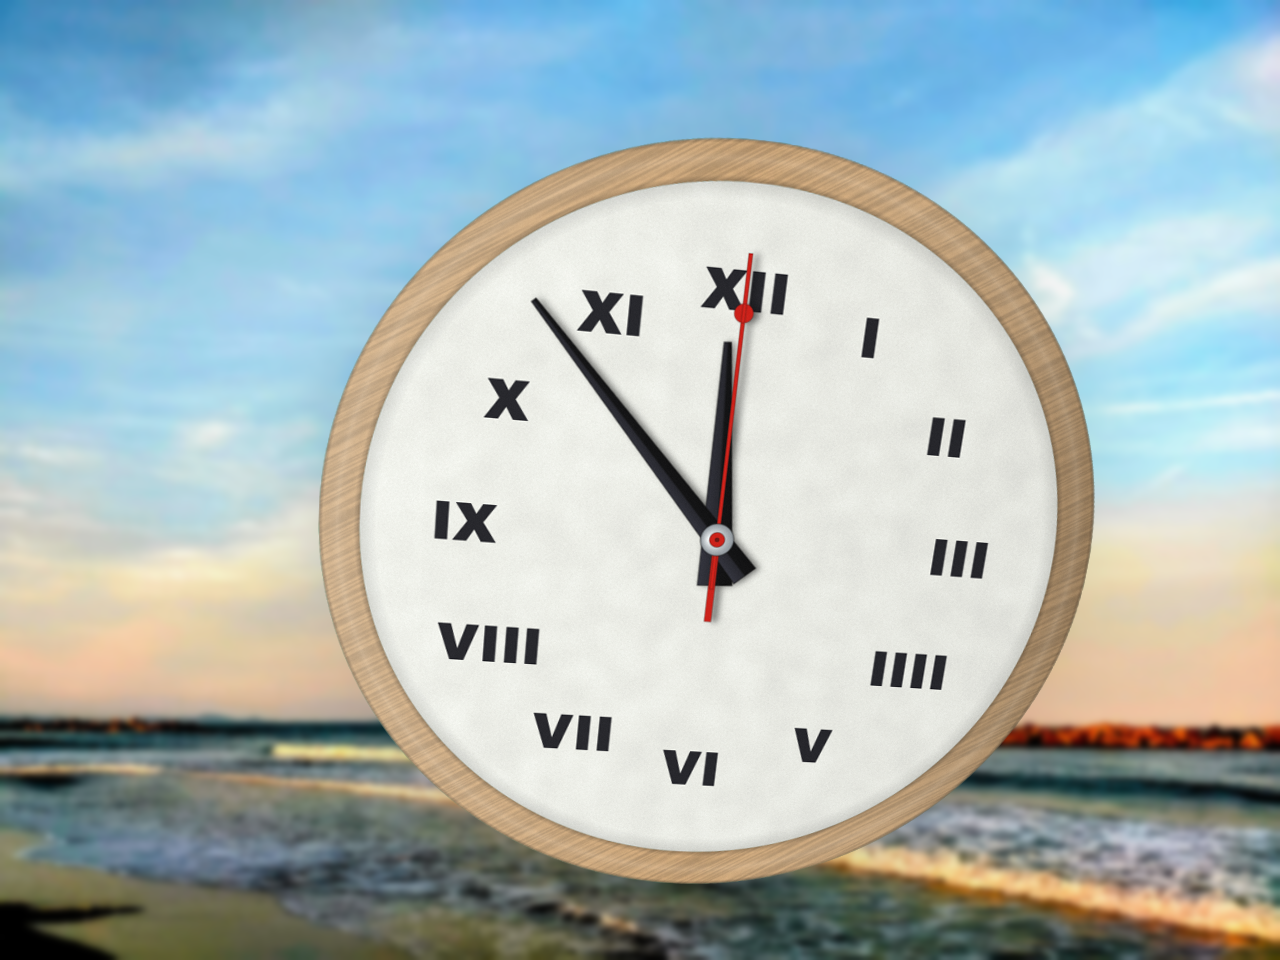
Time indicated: 11:53:00
